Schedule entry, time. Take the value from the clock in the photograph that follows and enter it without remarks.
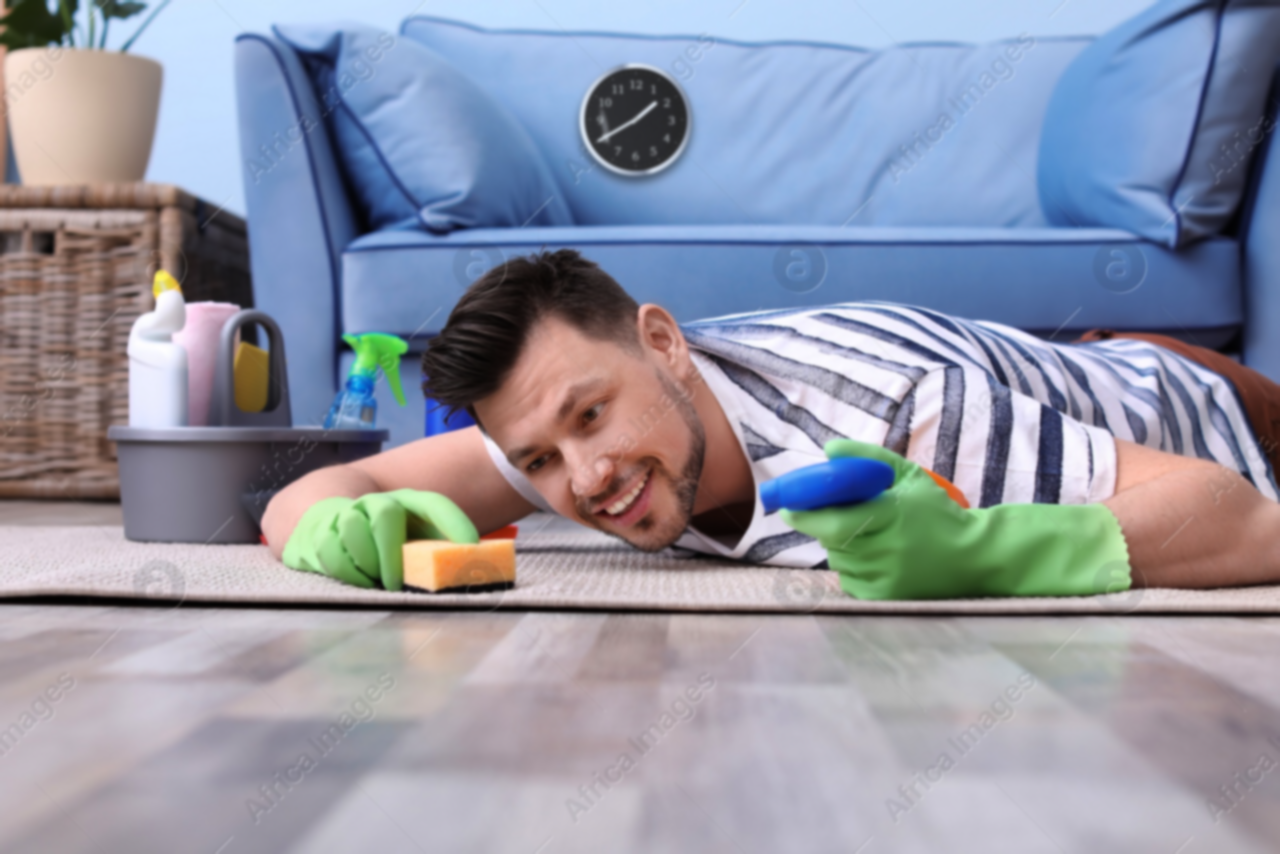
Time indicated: 1:40
